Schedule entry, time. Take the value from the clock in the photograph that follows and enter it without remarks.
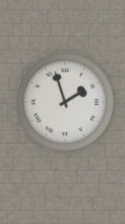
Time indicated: 1:57
